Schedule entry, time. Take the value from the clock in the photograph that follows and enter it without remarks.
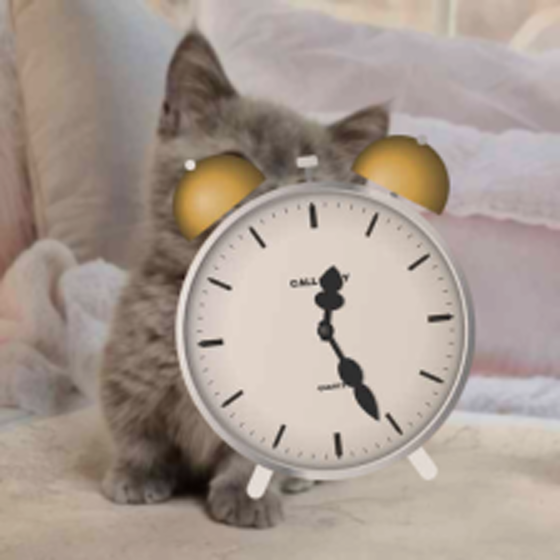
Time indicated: 12:26
